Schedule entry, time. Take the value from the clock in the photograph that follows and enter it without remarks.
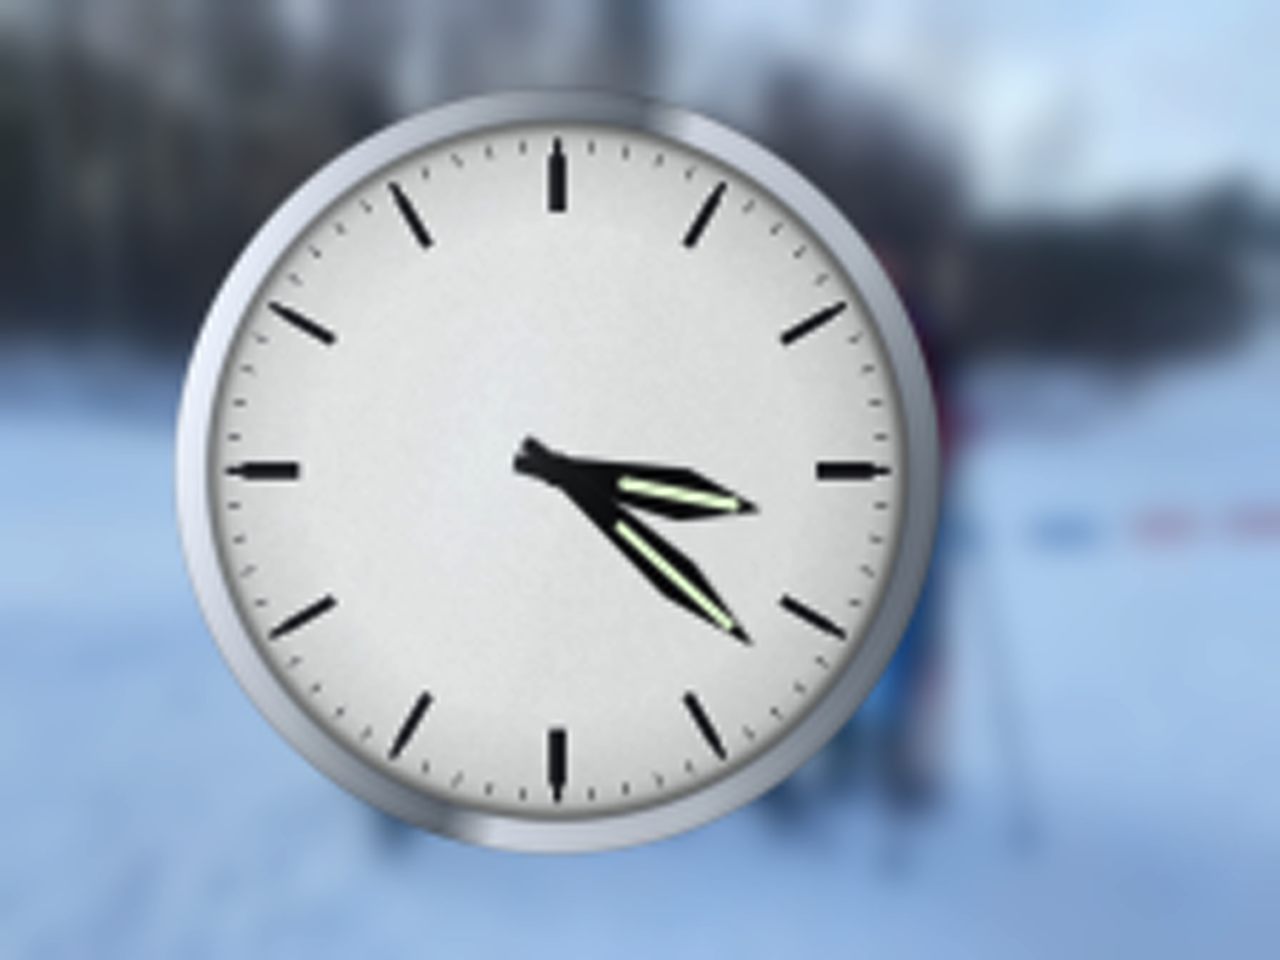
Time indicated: 3:22
